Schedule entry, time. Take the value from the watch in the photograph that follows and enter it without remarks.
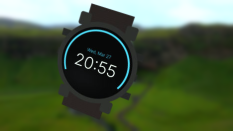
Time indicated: 20:55
